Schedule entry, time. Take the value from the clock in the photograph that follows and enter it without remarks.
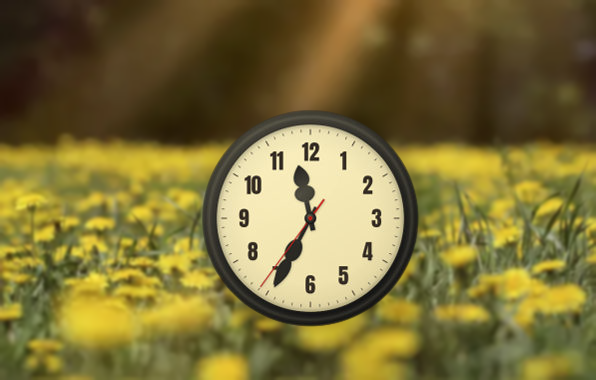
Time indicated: 11:34:36
